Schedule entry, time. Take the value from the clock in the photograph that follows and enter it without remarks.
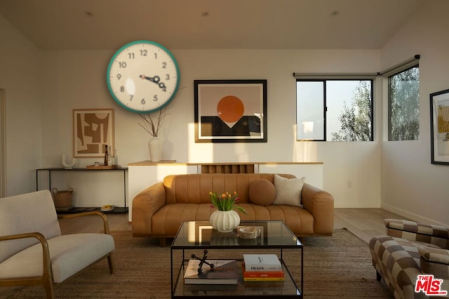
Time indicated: 3:19
